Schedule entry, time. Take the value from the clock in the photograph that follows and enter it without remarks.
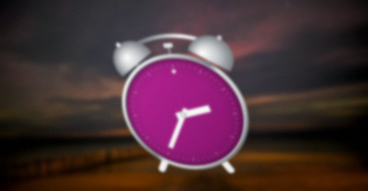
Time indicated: 2:35
